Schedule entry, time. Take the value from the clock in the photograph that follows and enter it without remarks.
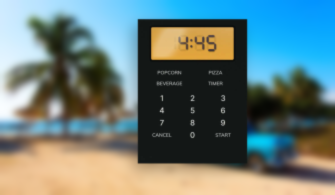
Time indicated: 4:45
